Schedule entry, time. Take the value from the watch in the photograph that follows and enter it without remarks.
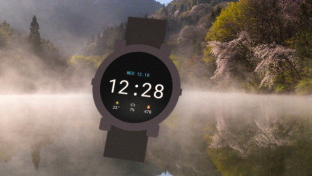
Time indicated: 12:28
